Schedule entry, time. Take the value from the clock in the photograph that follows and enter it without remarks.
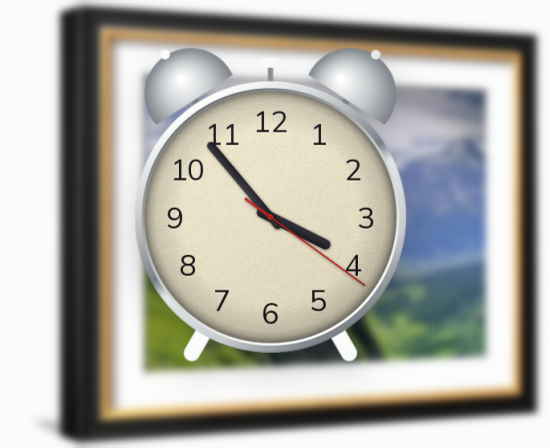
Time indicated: 3:53:21
